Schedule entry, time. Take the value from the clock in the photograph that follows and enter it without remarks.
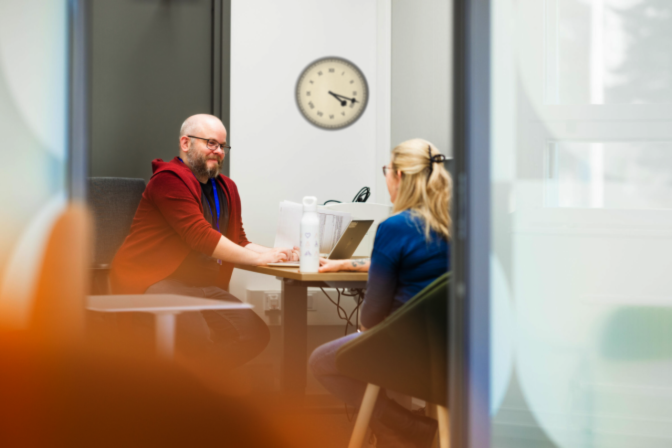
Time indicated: 4:18
